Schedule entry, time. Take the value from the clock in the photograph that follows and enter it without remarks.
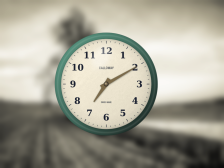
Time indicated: 7:10
